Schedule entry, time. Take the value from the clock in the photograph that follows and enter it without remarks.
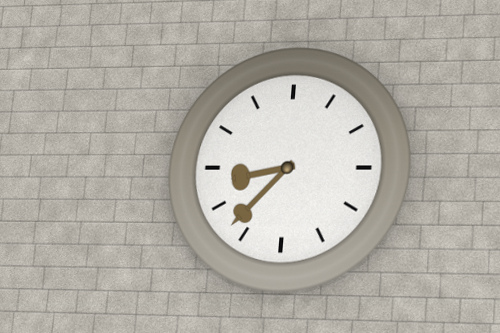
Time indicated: 8:37
